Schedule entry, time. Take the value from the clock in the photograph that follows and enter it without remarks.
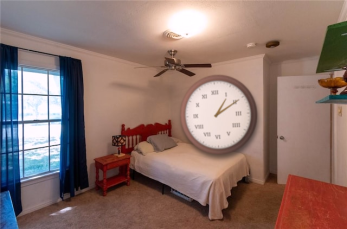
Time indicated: 1:10
